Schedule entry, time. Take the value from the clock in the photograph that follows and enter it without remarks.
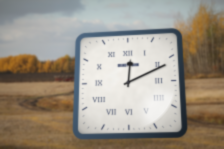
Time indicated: 12:11
